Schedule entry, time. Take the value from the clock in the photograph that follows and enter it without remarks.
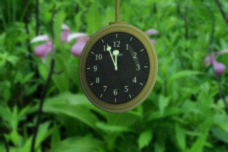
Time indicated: 11:56
